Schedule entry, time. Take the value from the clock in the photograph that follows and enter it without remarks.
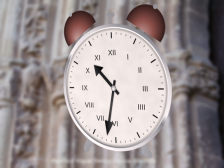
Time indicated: 10:32
